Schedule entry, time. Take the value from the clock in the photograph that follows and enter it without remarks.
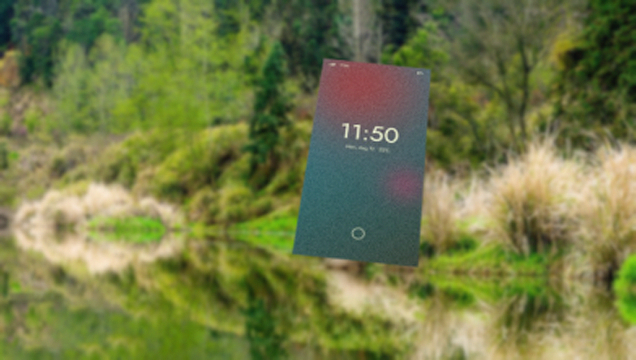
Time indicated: 11:50
